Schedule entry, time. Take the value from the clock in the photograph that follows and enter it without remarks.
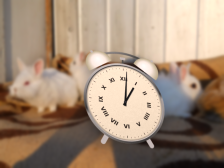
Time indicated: 1:01
